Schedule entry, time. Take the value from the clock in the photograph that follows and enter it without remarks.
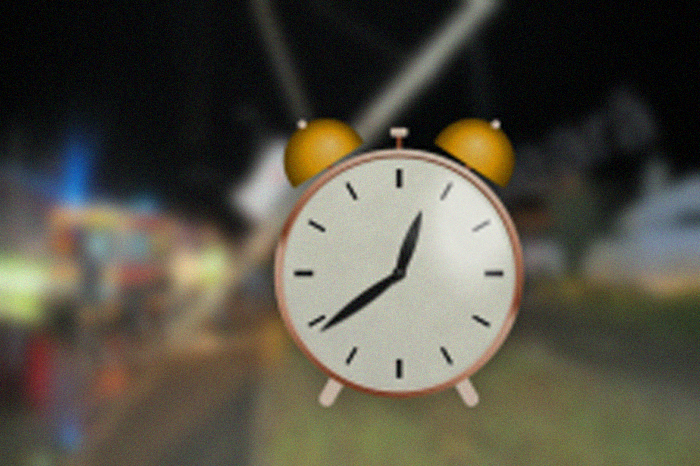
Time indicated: 12:39
